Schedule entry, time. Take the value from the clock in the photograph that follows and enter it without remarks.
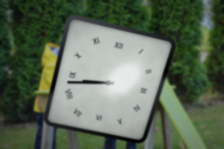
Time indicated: 8:43
